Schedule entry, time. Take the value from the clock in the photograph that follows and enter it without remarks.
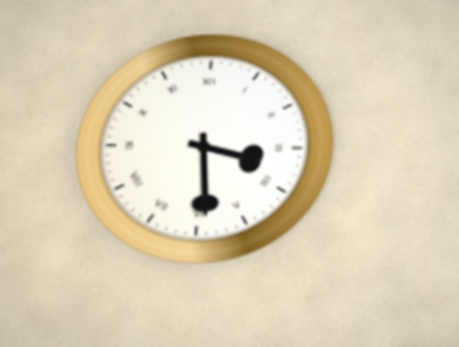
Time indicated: 3:29
